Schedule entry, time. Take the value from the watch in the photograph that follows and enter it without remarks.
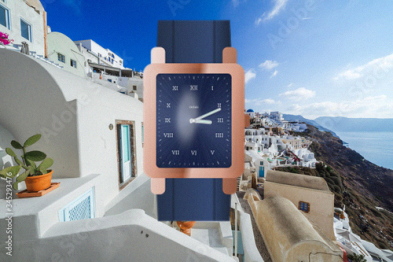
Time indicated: 3:11
